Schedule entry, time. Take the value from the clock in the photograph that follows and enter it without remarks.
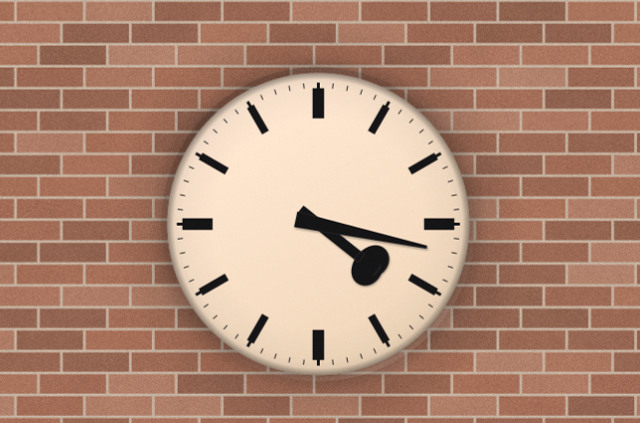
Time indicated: 4:17
